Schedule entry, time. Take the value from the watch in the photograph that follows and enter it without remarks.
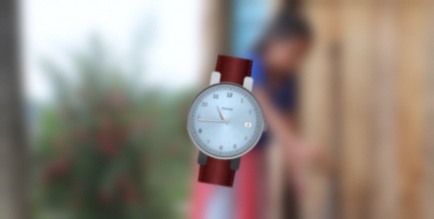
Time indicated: 10:44
